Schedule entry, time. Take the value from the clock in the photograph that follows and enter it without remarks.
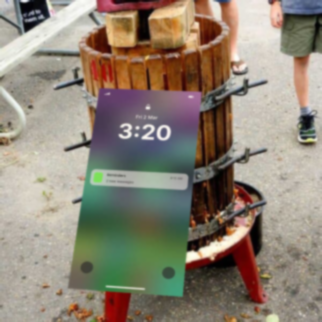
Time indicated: 3:20
